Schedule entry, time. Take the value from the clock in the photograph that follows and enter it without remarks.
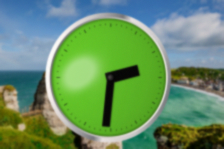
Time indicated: 2:31
